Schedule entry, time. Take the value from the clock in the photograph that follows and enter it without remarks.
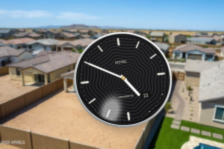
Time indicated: 4:50
